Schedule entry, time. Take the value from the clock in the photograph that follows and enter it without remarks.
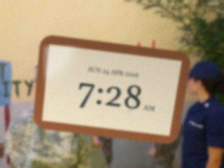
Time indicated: 7:28
